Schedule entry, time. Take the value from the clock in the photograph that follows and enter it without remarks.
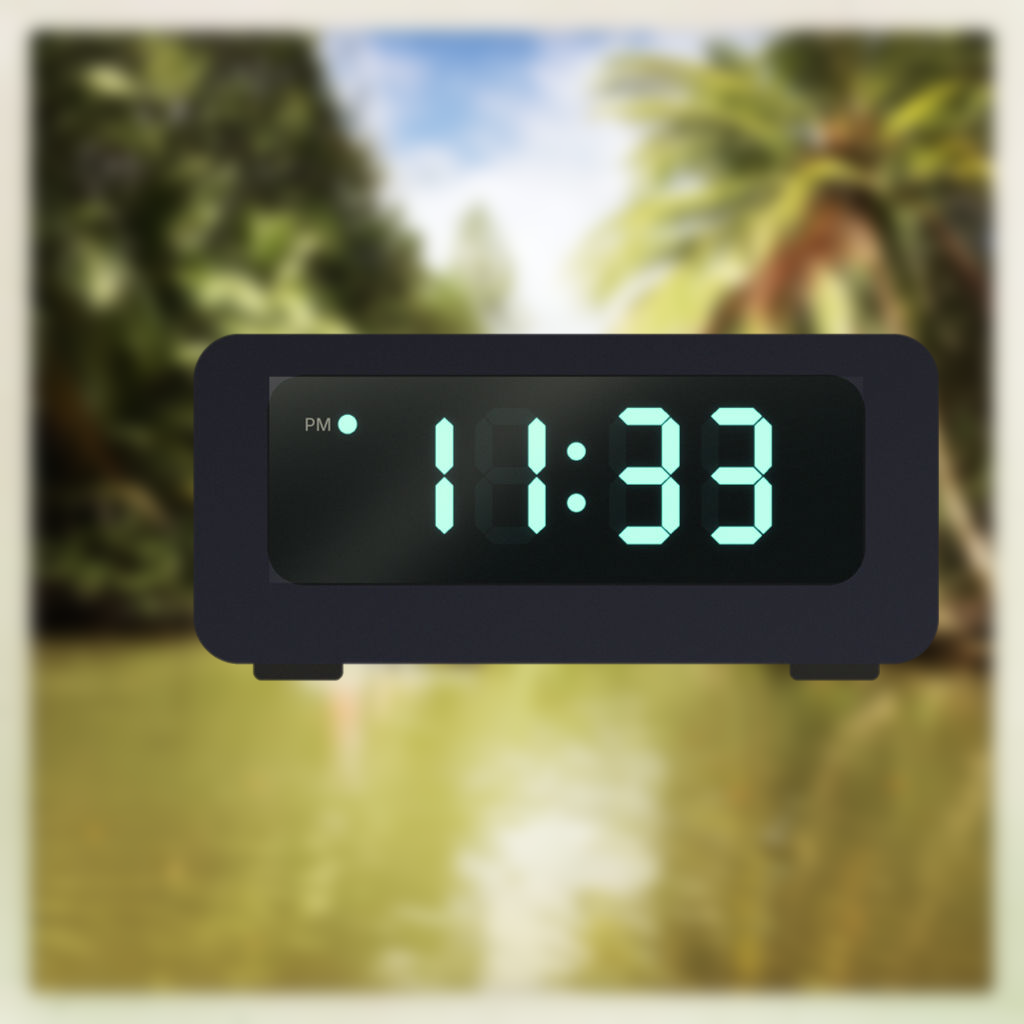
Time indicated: 11:33
